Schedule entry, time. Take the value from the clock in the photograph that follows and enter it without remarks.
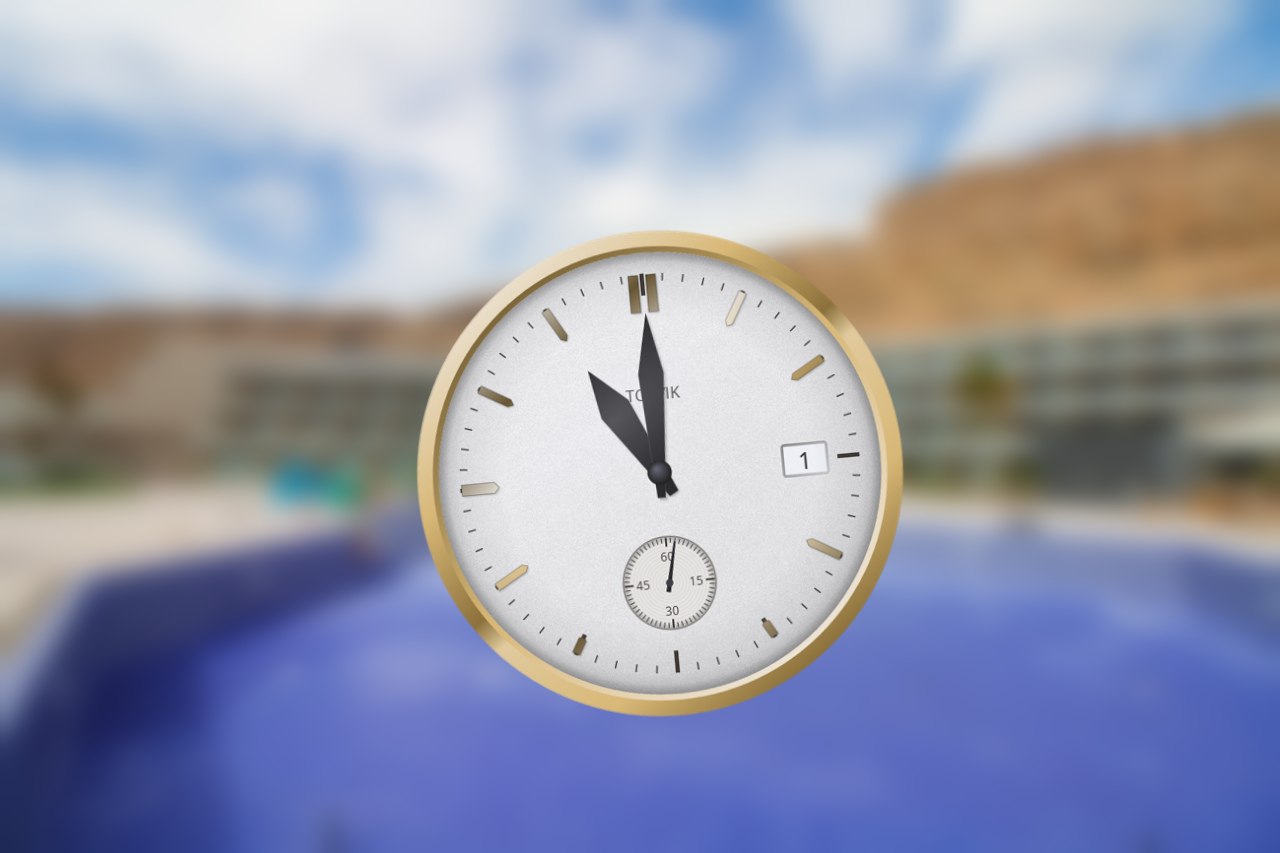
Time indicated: 11:00:02
